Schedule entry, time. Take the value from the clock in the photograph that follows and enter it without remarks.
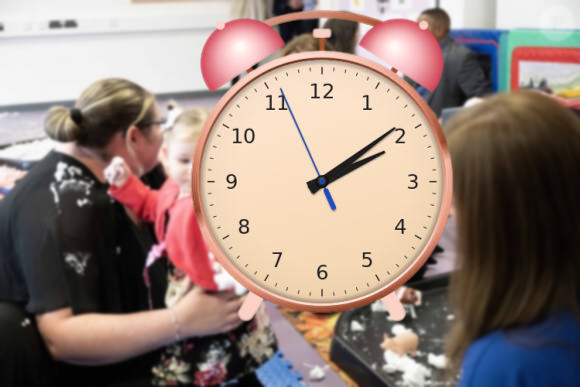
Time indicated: 2:08:56
